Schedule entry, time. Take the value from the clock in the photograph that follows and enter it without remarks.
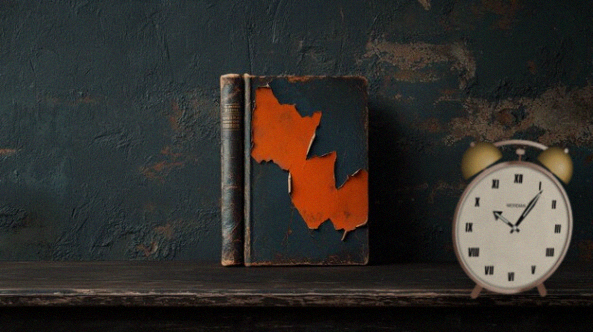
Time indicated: 10:06
